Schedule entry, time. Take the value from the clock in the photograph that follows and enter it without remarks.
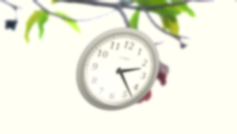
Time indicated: 2:23
